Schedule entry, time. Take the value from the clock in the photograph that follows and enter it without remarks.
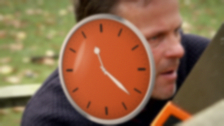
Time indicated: 11:22
